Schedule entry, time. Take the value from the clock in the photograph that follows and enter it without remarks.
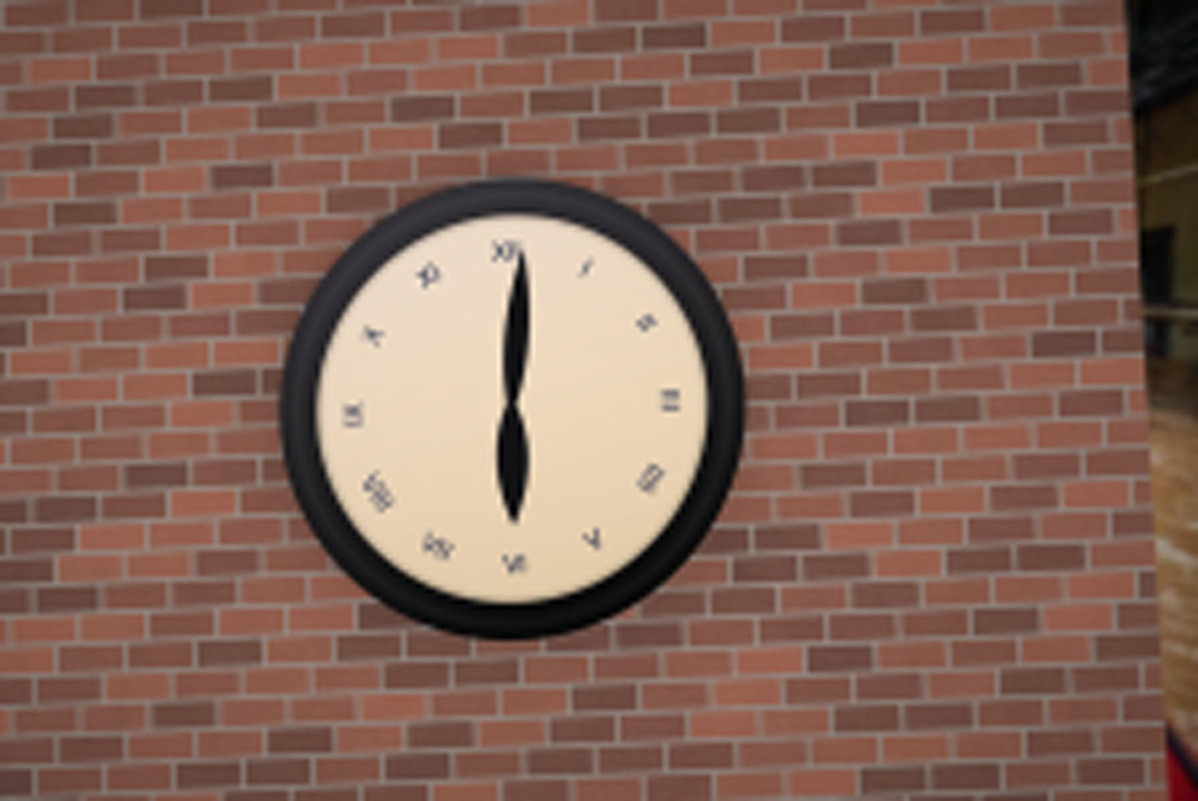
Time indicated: 6:01
